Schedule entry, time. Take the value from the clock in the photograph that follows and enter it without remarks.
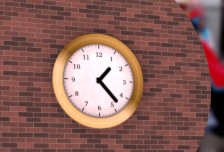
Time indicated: 1:23
